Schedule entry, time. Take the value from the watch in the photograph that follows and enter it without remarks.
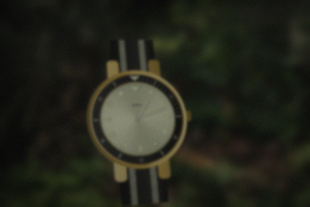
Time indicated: 1:12
